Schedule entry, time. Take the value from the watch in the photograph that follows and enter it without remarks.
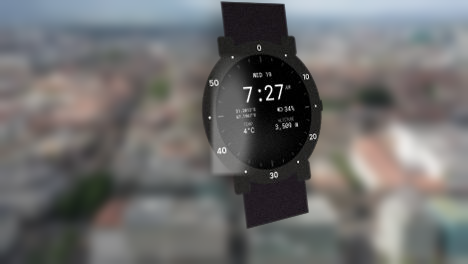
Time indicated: 7:27
